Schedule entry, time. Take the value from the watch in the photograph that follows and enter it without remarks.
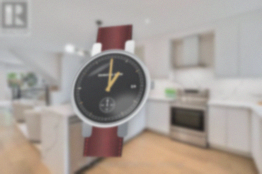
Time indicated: 1:00
